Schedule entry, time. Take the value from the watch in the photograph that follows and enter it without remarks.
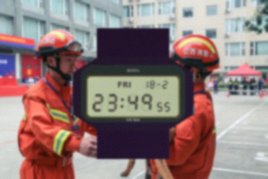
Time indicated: 23:49
